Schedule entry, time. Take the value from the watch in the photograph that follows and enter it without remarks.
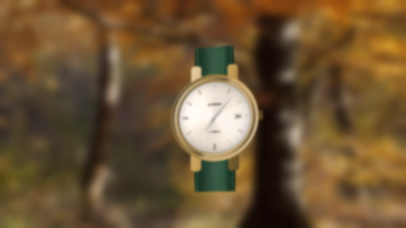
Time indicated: 7:07
